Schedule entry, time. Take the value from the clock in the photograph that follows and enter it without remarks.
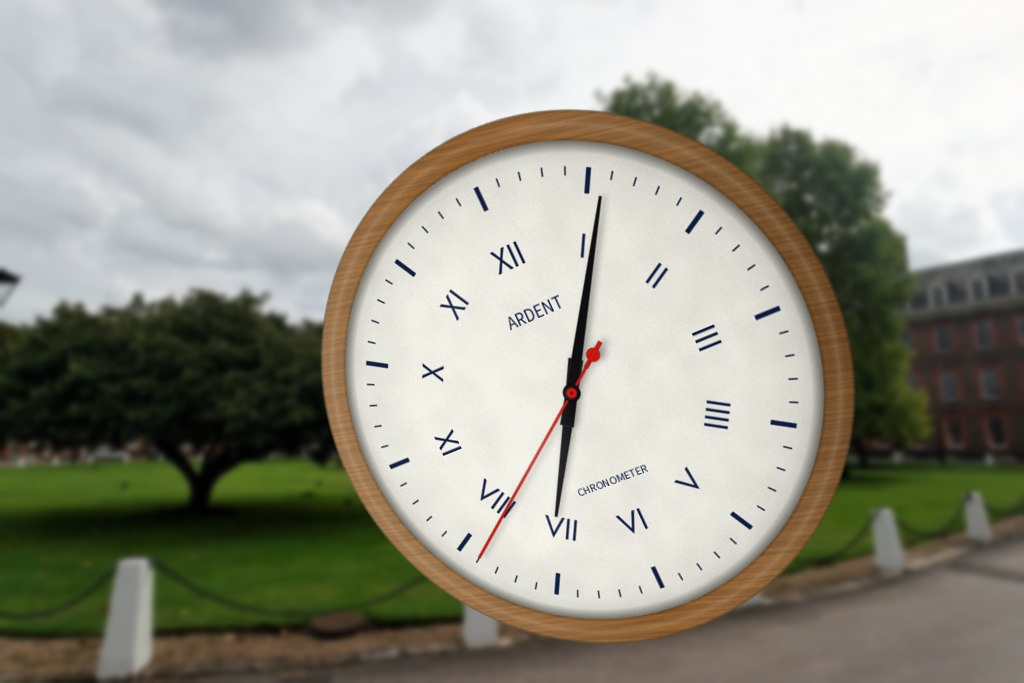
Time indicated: 7:05:39
